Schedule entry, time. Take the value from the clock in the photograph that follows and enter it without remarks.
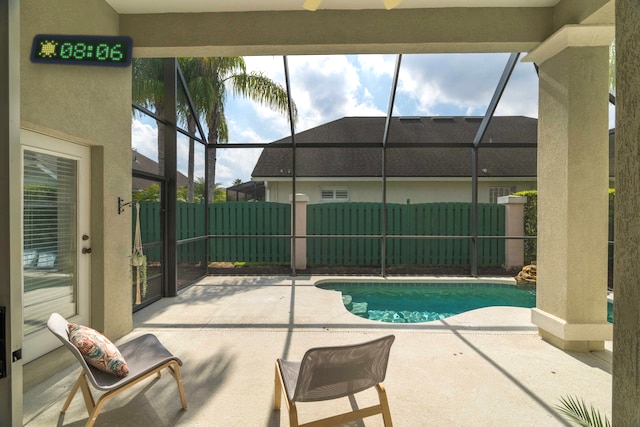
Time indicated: 8:06
